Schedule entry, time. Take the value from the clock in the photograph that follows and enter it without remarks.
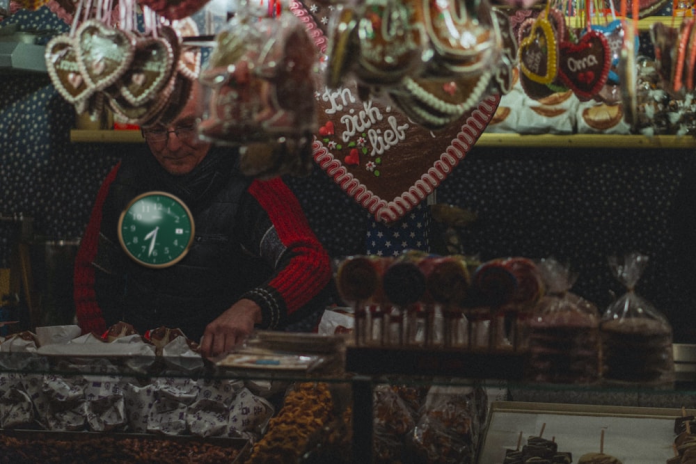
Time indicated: 7:32
